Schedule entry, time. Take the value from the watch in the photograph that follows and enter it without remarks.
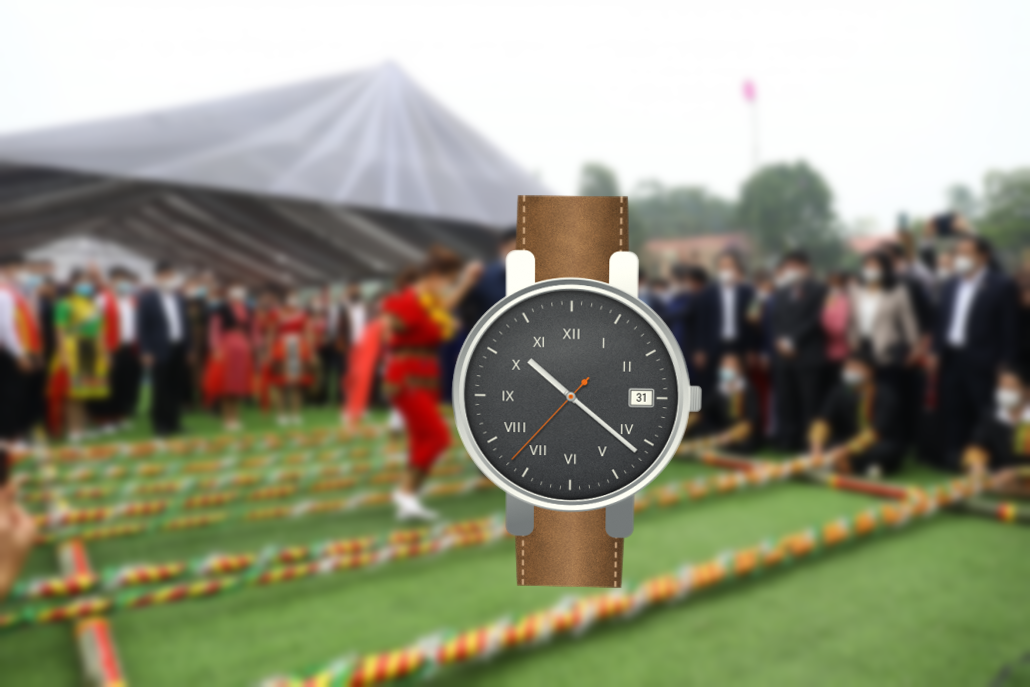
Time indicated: 10:21:37
